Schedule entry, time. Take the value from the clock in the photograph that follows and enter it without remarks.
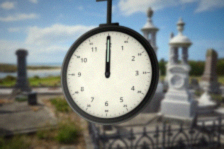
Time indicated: 12:00
